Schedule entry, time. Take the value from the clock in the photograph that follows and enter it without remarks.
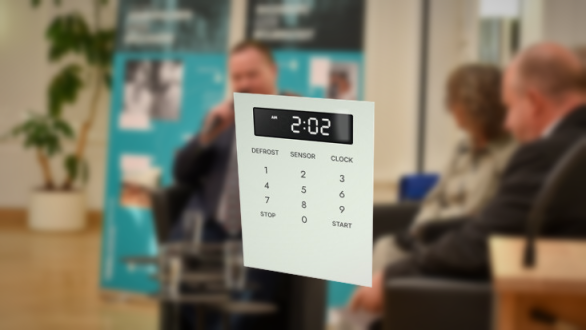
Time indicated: 2:02
